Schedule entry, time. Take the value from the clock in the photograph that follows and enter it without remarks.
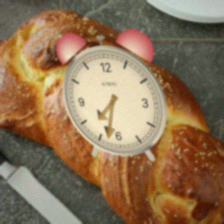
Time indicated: 7:33
